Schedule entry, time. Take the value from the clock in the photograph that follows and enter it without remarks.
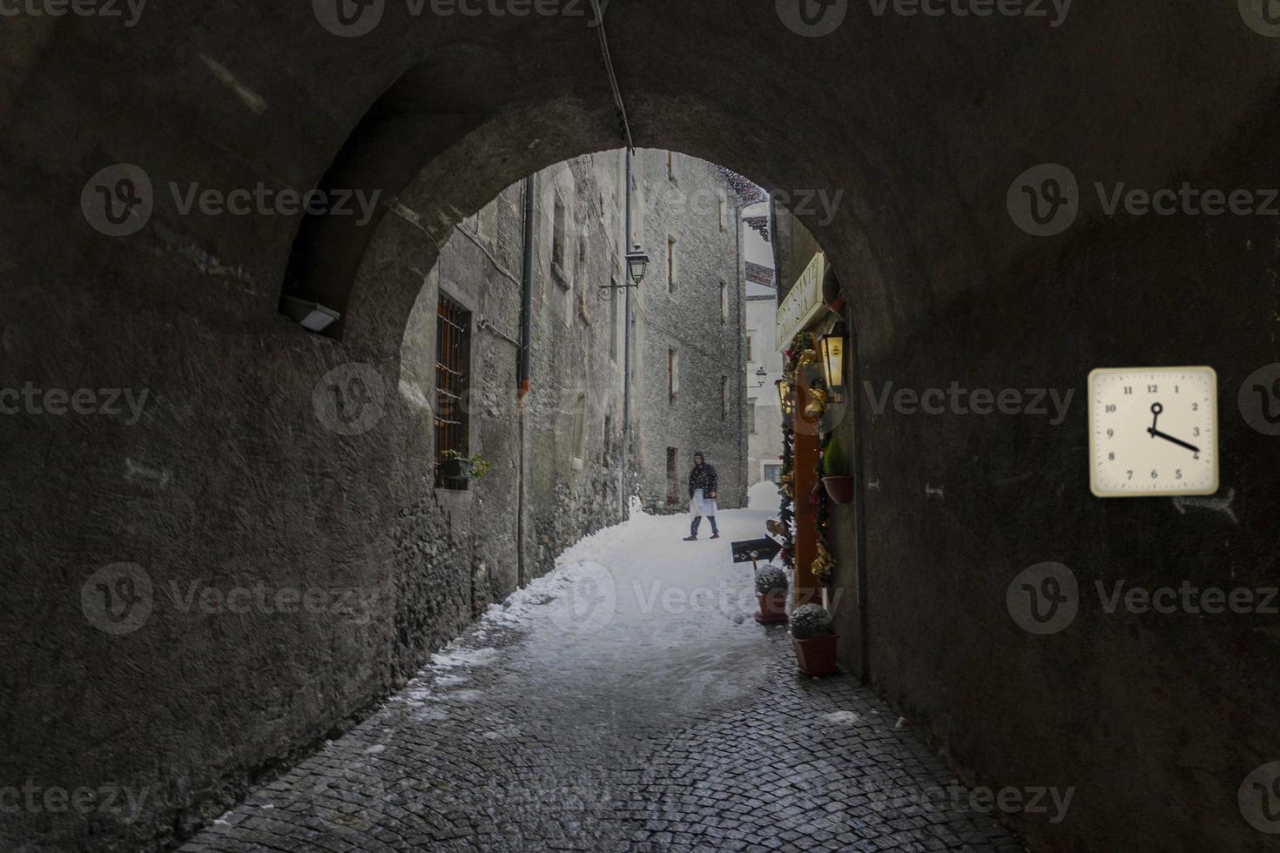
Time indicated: 12:19
